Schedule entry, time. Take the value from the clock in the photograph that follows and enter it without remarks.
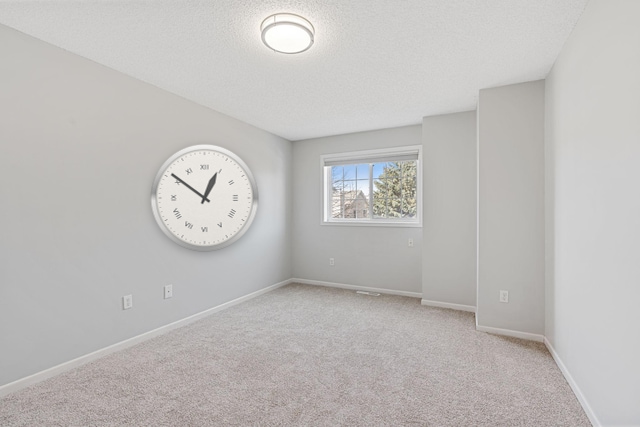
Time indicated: 12:51
